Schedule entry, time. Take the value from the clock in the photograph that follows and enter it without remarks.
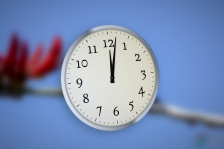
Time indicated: 12:02
